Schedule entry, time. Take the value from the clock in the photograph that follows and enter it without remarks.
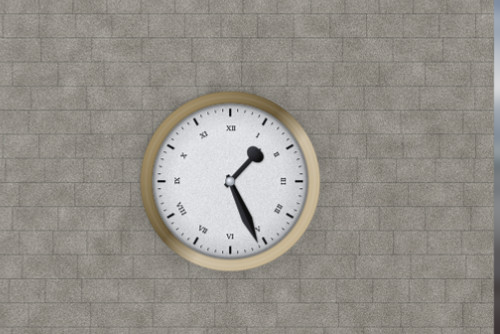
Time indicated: 1:26
